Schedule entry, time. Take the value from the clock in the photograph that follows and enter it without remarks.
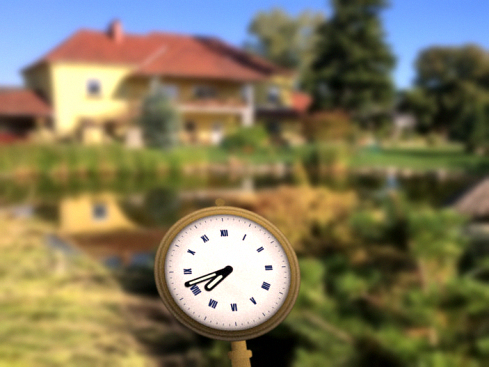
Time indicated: 7:42
